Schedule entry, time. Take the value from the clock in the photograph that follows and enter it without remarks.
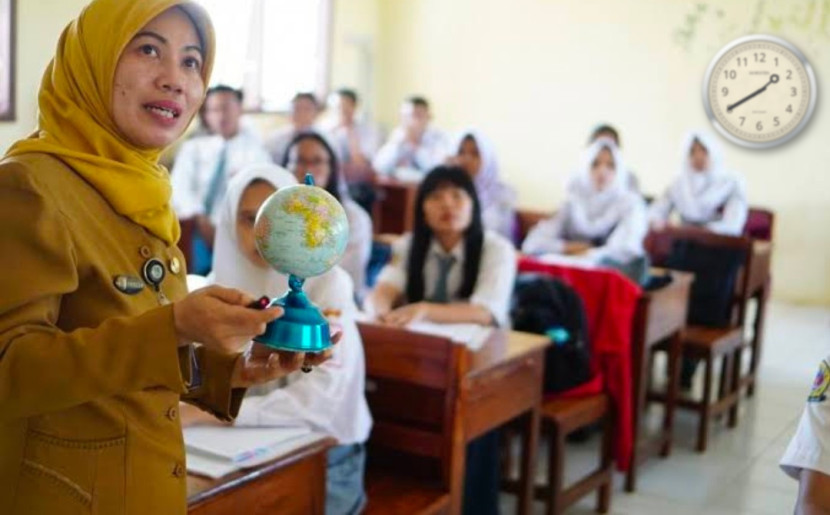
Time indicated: 1:40
